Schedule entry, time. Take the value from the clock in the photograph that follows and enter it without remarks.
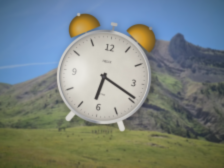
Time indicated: 6:19
